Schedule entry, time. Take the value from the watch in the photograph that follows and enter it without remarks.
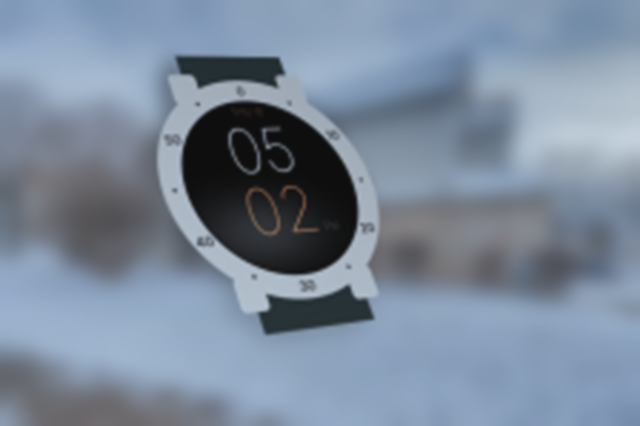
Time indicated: 5:02
